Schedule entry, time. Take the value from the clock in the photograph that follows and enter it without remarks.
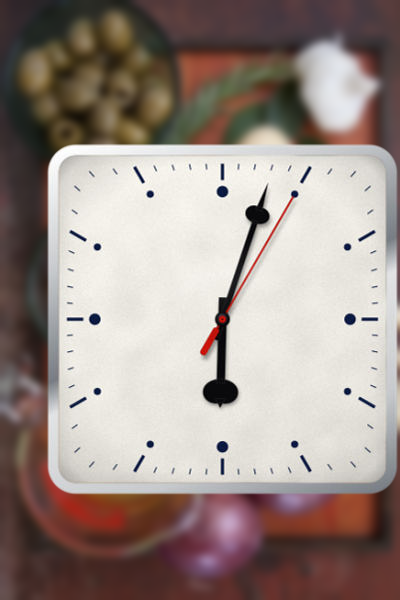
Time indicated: 6:03:05
